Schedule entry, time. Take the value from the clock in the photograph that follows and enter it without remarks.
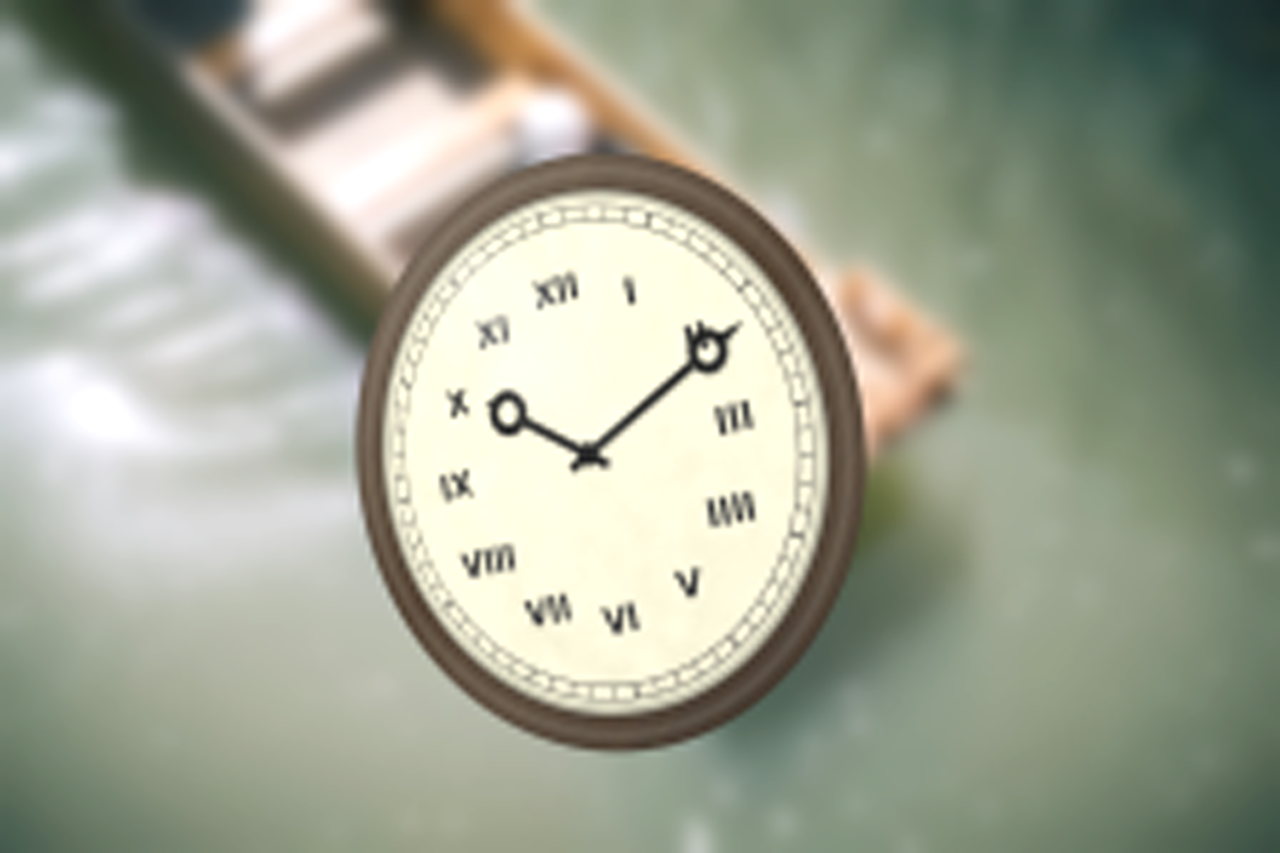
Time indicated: 10:11
